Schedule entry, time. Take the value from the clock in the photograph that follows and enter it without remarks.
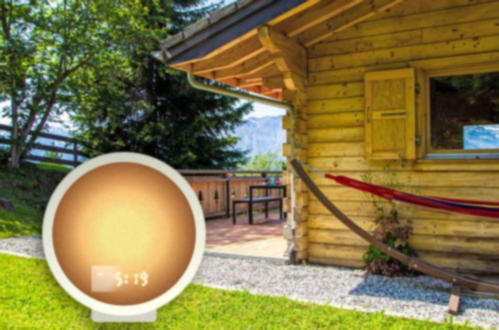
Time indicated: 5:19
